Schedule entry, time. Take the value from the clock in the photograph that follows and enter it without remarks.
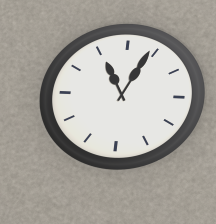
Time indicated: 11:04
